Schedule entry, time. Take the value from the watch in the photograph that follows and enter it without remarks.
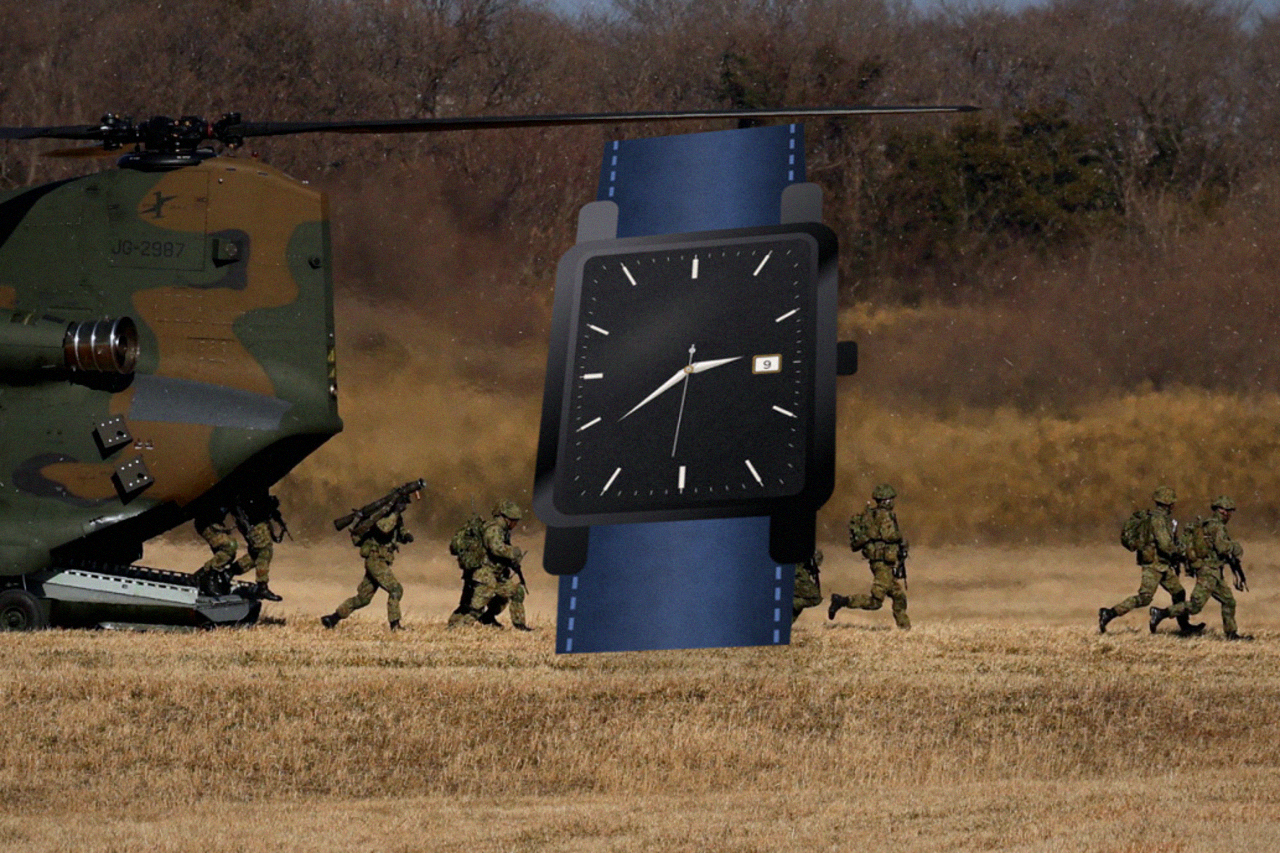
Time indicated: 2:38:31
